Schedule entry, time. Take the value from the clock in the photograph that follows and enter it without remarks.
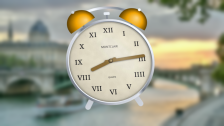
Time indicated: 8:14
